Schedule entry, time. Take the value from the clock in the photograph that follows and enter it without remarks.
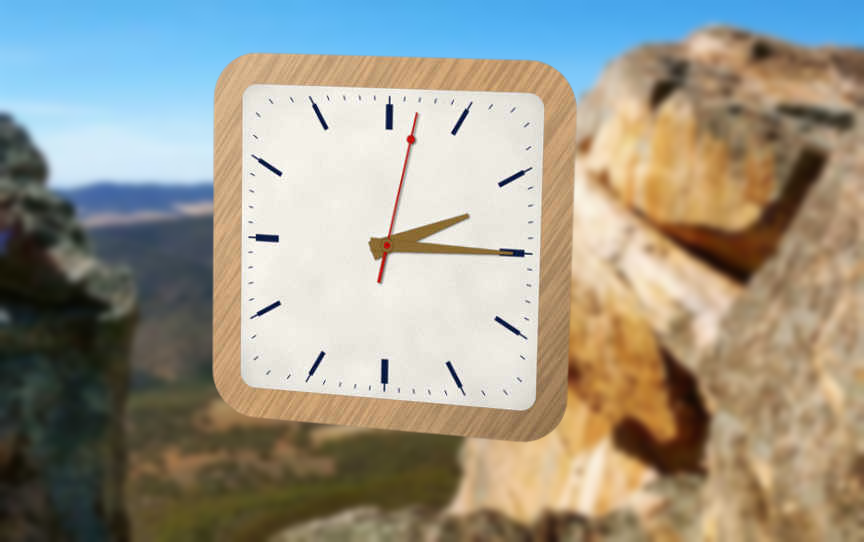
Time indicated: 2:15:02
